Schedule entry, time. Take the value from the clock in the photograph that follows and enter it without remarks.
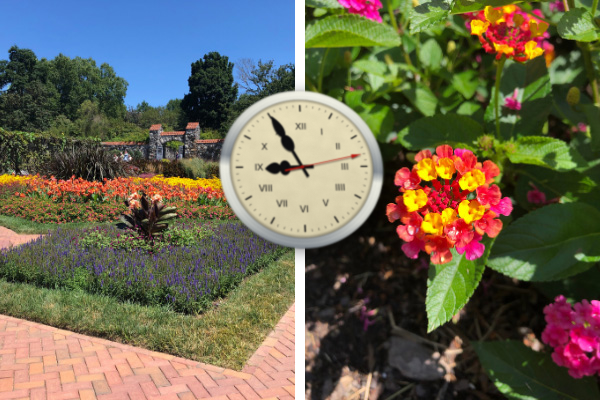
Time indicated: 8:55:13
